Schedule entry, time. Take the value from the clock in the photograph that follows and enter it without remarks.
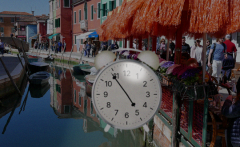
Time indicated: 4:54
